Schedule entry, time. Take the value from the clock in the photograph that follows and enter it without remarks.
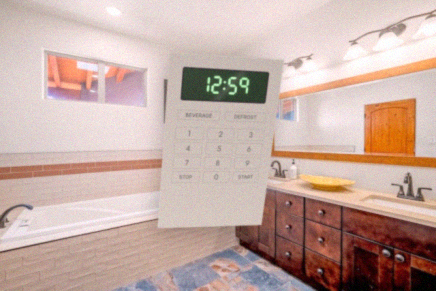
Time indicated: 12:59
